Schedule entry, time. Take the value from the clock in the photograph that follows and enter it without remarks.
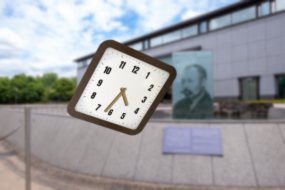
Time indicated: 4:32
